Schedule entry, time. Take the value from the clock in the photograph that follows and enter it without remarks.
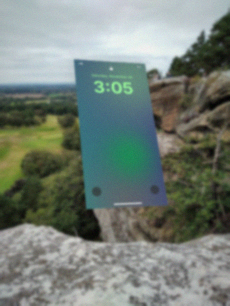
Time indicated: 3:05
